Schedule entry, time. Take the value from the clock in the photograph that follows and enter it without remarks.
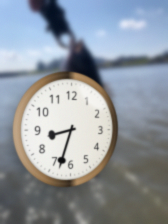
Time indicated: 8:33
